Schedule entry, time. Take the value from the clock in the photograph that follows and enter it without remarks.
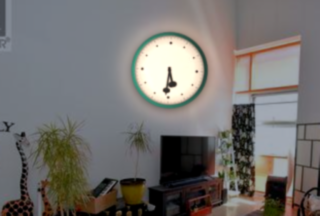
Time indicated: 5:31
